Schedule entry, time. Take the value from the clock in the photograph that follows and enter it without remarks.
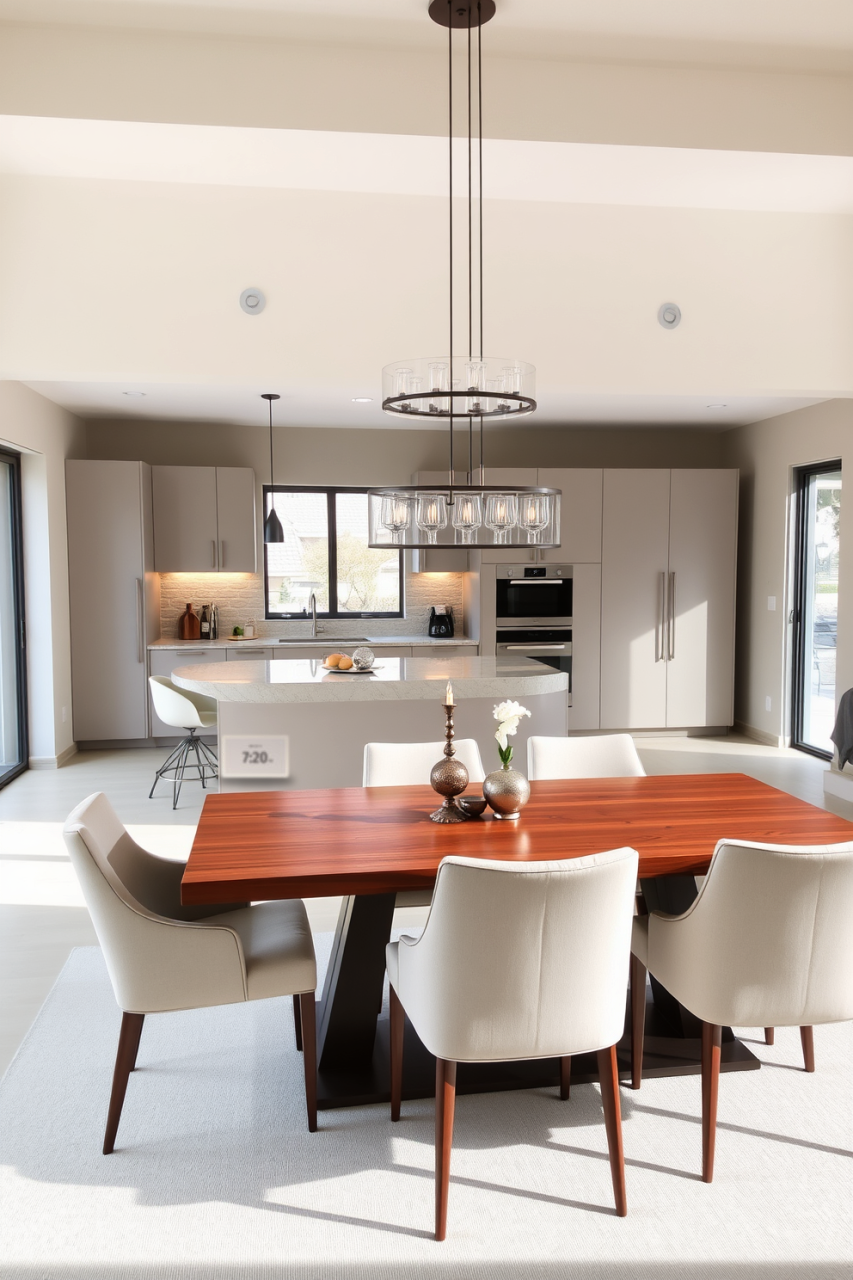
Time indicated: 7:20
